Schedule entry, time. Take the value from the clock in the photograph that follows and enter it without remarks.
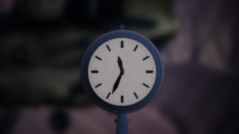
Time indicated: 11:34
